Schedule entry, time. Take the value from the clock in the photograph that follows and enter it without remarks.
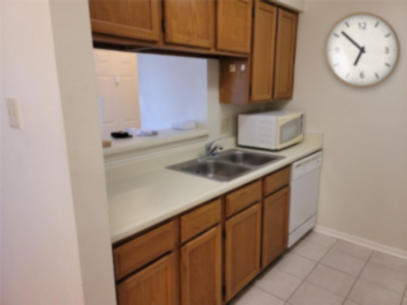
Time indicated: 6:52
